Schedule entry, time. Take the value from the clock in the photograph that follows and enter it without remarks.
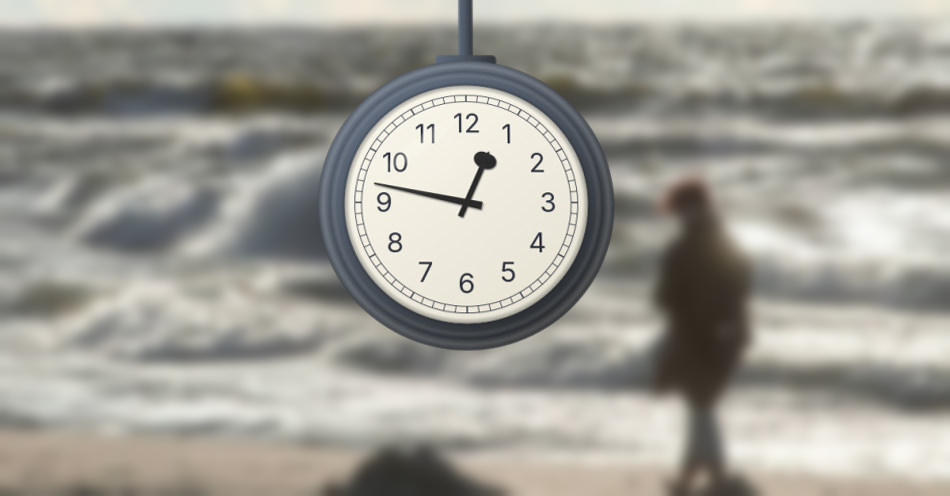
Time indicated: 12:47
